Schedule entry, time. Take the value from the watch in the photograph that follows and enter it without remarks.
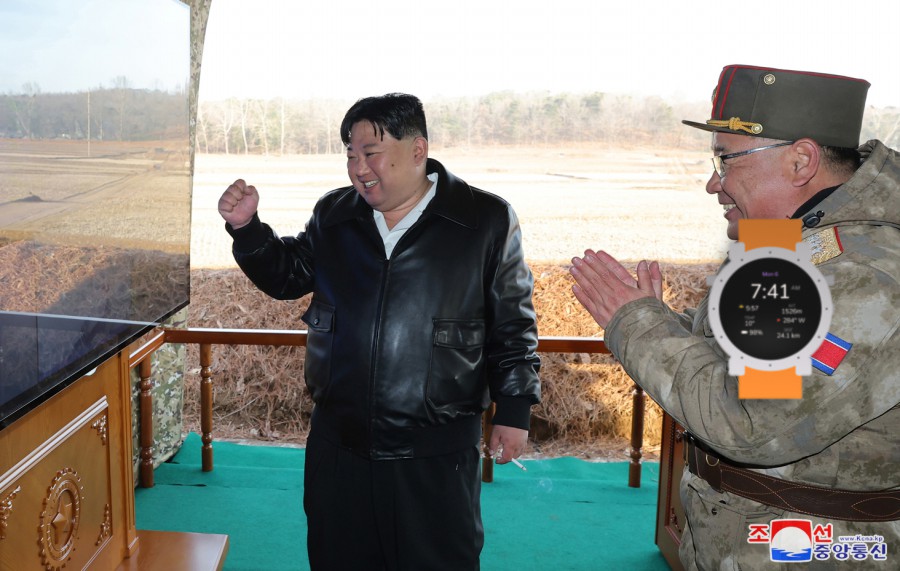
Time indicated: 7:41
